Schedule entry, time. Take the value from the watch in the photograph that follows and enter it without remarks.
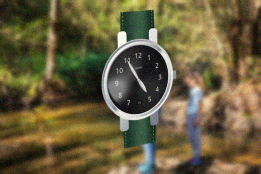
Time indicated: 4:55
